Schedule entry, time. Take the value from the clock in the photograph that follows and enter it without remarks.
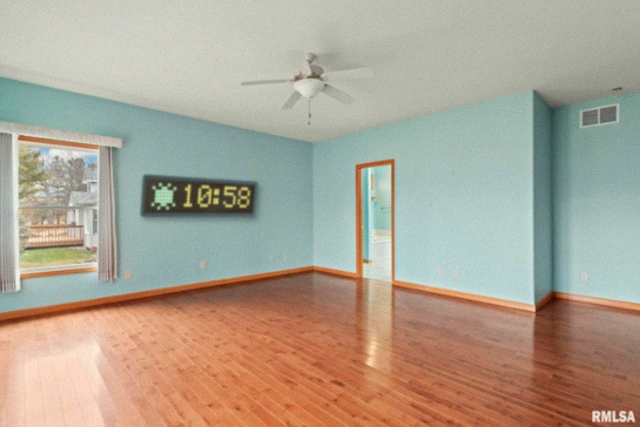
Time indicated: 10:58
